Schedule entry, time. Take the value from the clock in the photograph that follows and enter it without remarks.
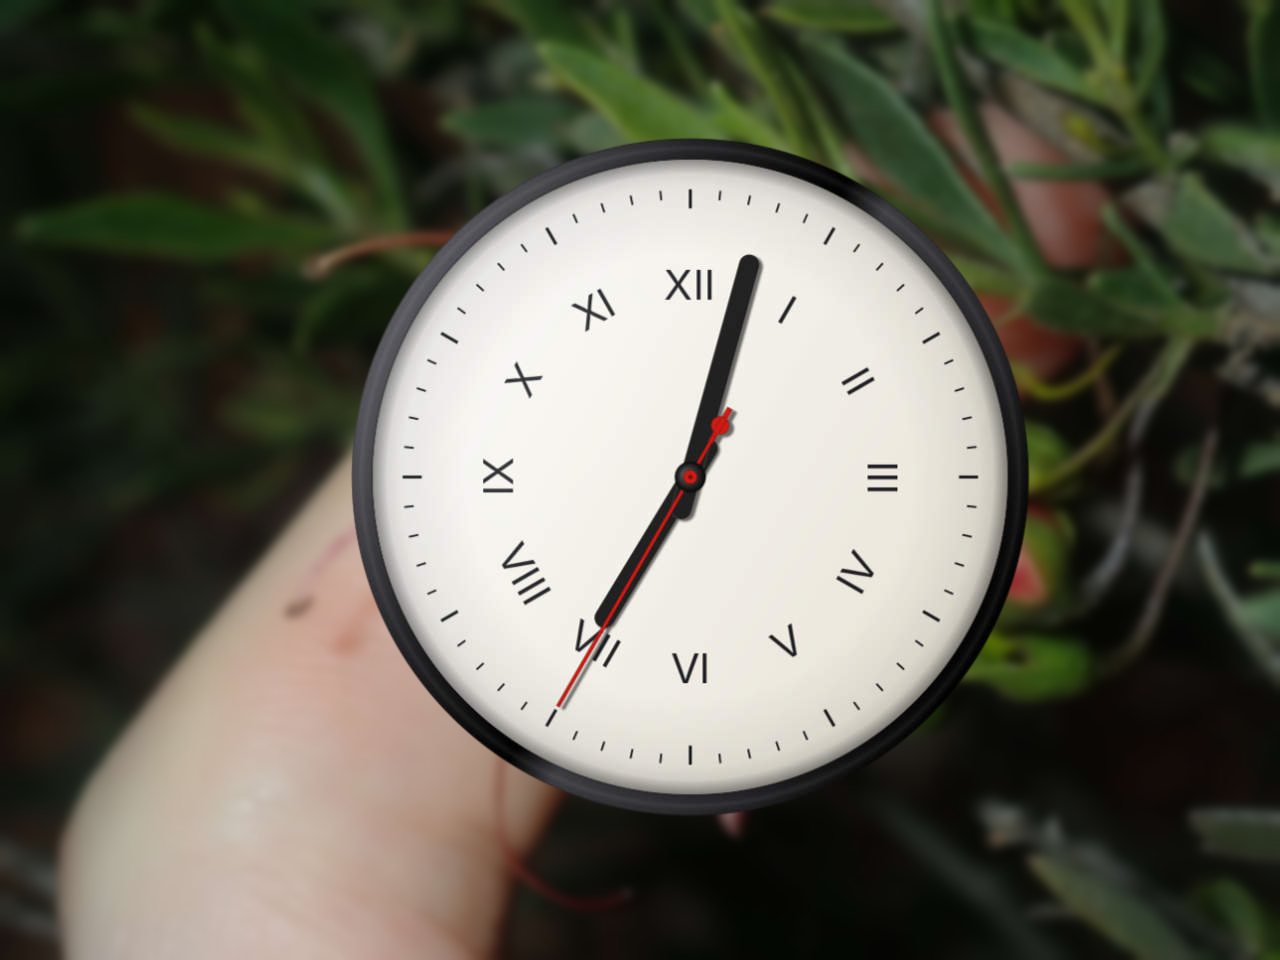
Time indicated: 7:02:35
